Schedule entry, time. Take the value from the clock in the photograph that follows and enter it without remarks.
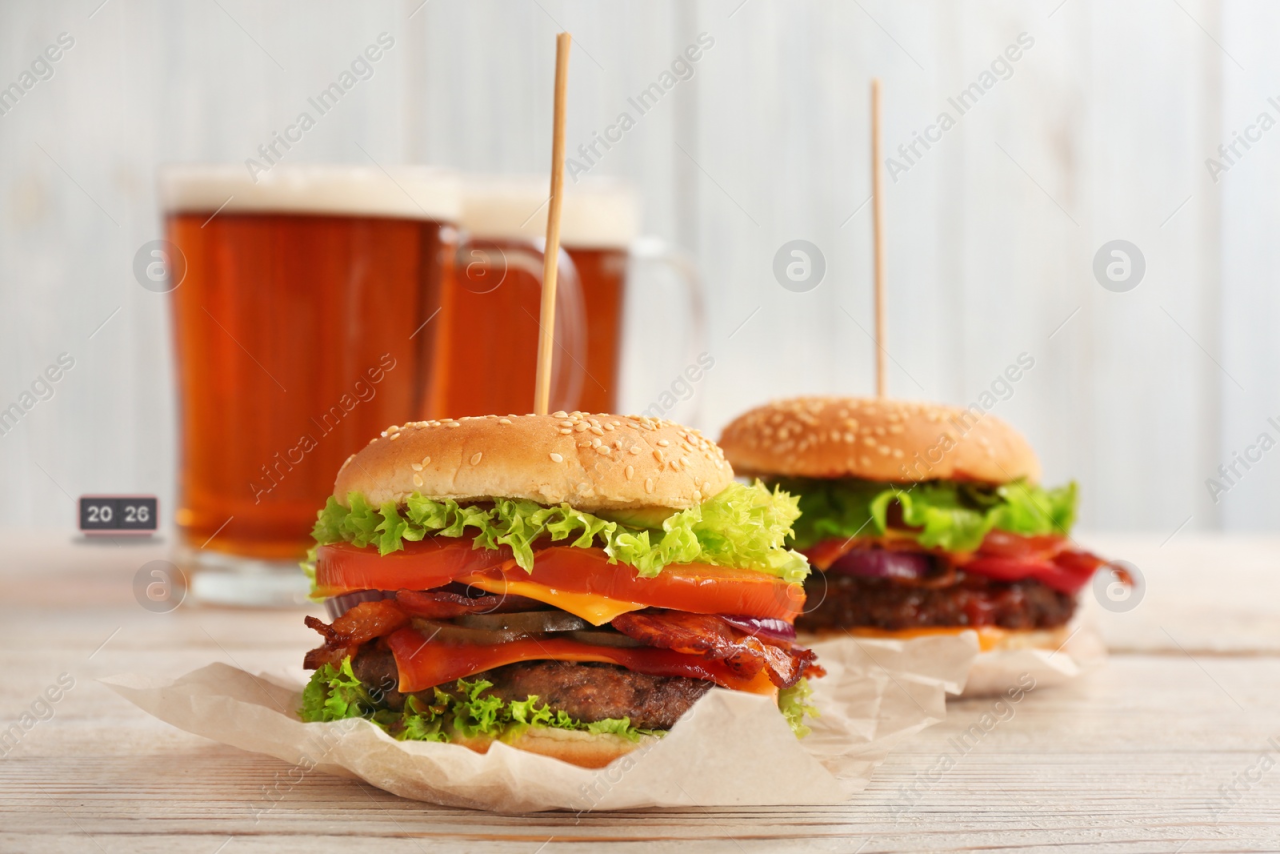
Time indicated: 20:26
